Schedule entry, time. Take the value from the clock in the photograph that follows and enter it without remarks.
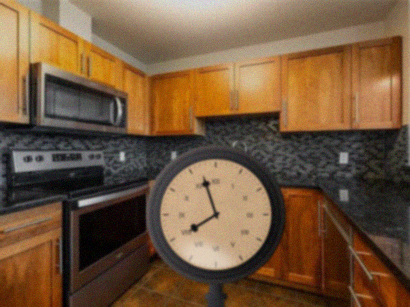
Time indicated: 7:57
